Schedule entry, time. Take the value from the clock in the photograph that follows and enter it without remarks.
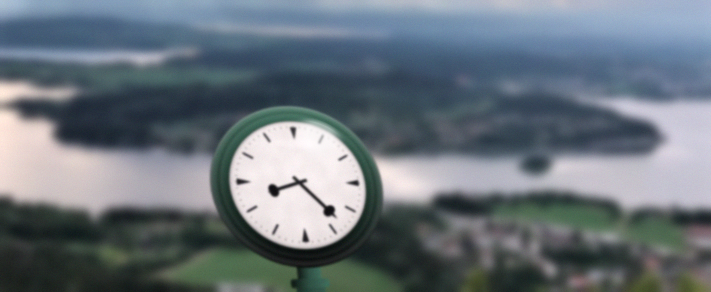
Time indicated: 8:23
